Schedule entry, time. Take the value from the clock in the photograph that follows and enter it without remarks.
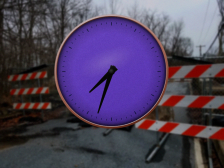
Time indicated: 7:33
